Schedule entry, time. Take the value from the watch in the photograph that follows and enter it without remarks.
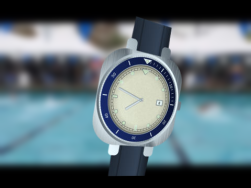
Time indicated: 7:48
